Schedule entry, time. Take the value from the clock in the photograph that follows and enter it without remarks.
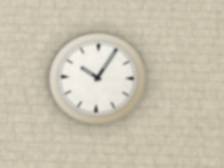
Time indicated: 10:05
